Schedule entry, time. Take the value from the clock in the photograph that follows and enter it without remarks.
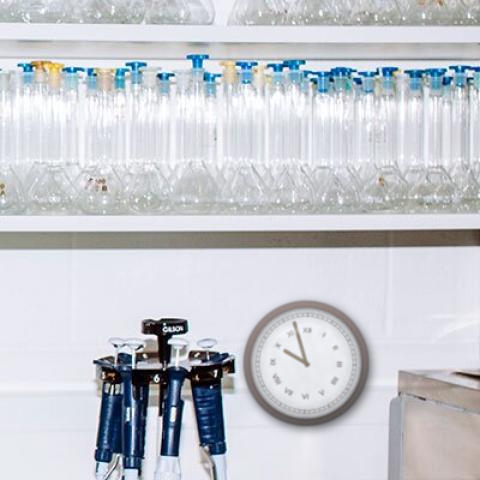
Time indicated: 9:57
